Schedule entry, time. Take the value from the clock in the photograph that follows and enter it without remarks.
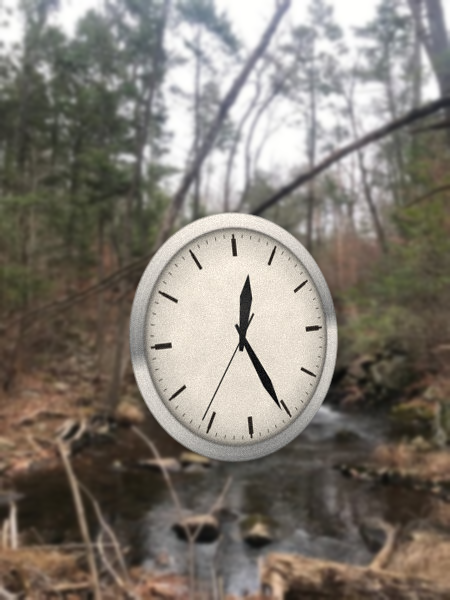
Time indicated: 12:25:36
